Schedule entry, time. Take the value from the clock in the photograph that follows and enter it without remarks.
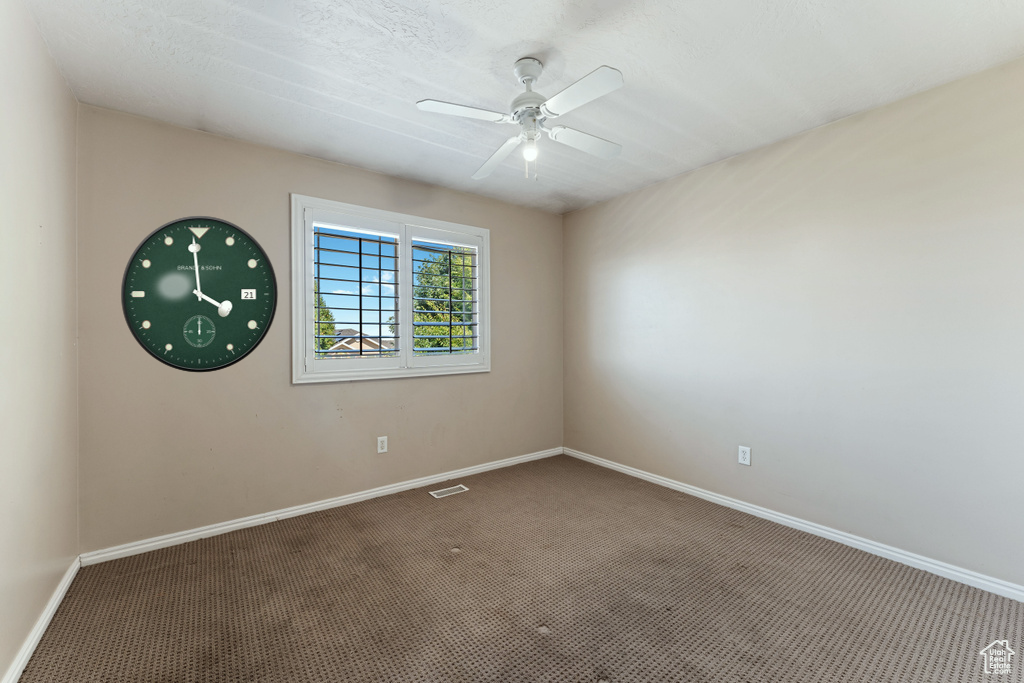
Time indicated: 3:59
